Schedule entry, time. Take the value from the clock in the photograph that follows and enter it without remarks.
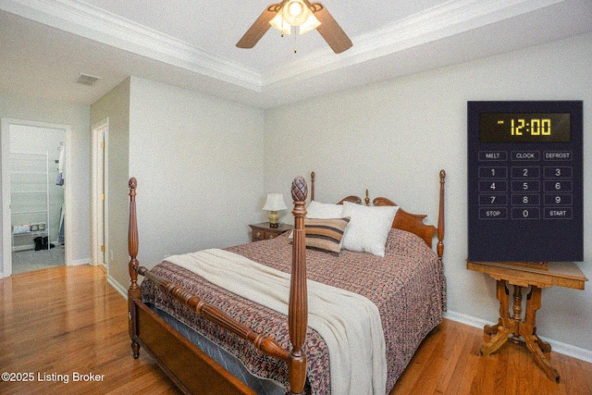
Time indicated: 12:00
